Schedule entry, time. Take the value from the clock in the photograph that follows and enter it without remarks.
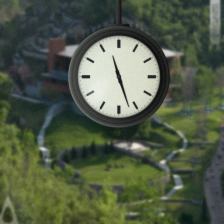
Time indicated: 11:27
